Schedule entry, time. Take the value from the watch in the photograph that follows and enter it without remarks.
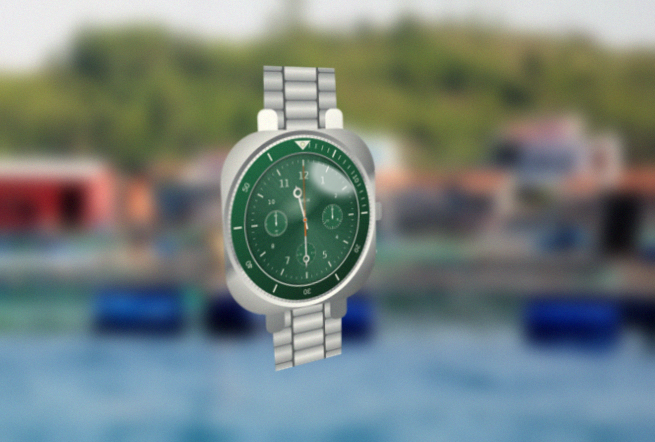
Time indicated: 11:30
